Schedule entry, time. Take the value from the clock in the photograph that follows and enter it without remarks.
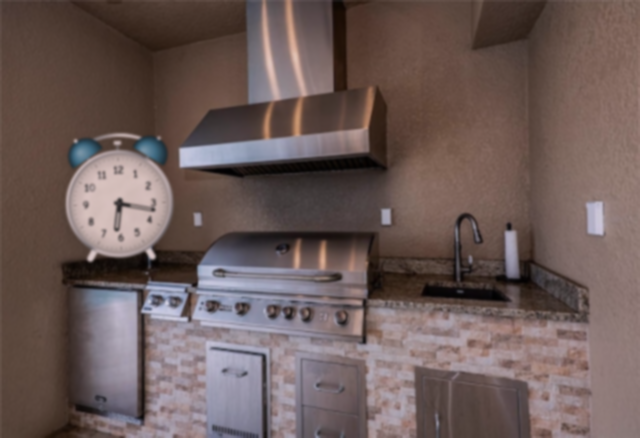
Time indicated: 6:17
